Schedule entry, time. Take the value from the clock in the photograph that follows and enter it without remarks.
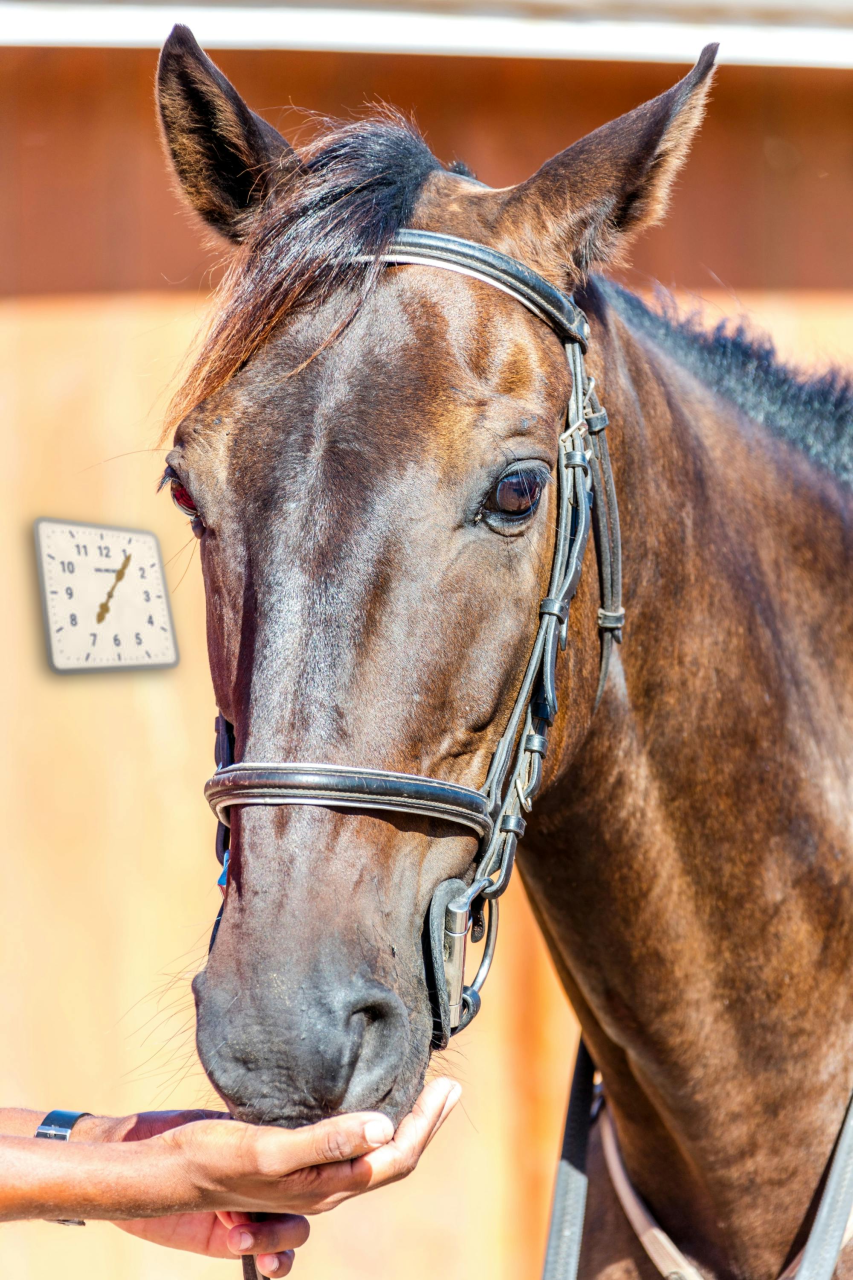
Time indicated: 7:06
